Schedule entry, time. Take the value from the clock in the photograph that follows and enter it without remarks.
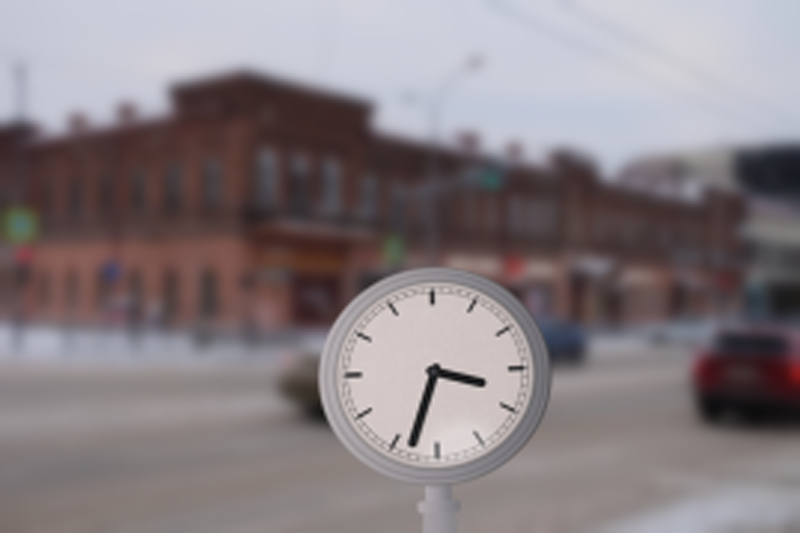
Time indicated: 3:33
